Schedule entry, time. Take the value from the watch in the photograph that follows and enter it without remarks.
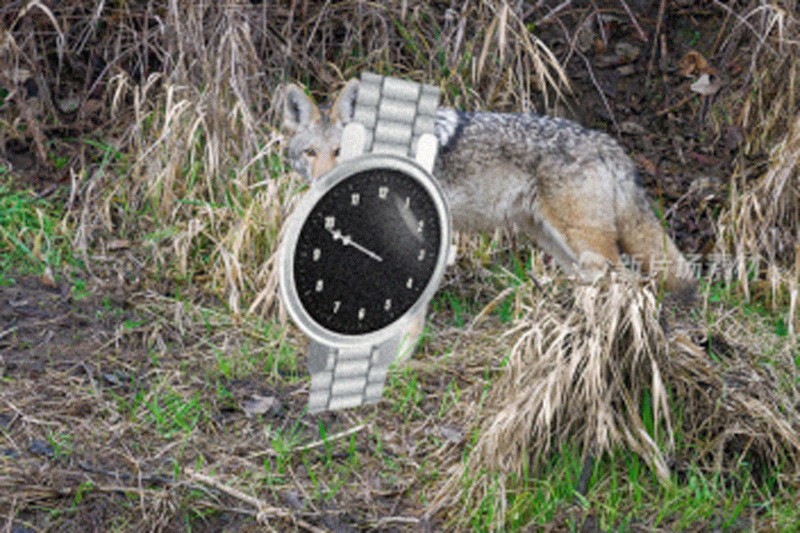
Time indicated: 9:49
